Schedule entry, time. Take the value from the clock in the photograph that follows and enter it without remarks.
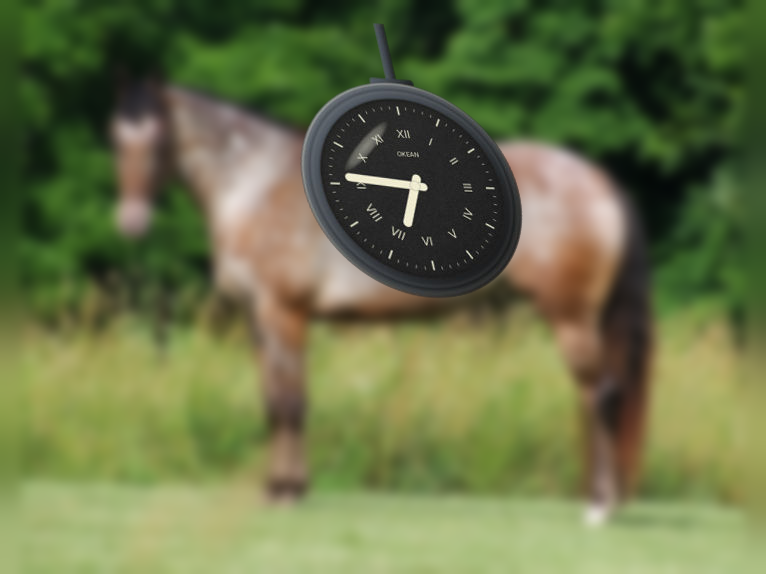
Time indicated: 6:46
